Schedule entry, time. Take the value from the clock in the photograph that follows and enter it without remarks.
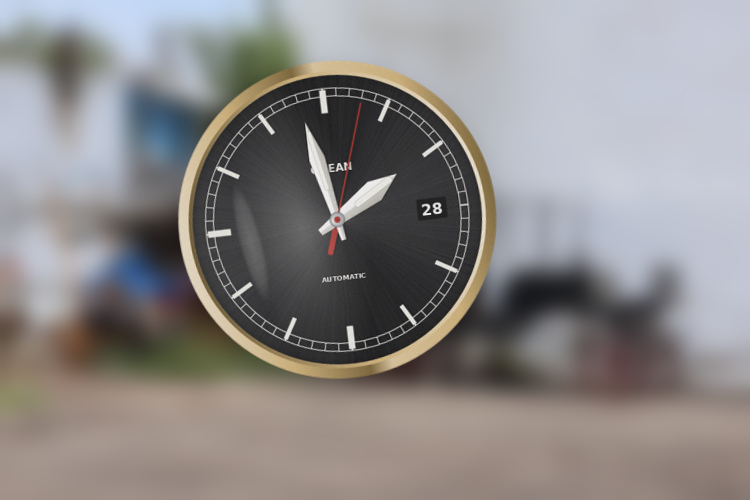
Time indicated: 1:58:03
